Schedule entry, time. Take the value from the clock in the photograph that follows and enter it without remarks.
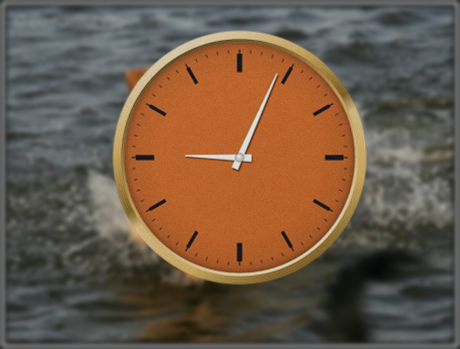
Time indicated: 9:04
